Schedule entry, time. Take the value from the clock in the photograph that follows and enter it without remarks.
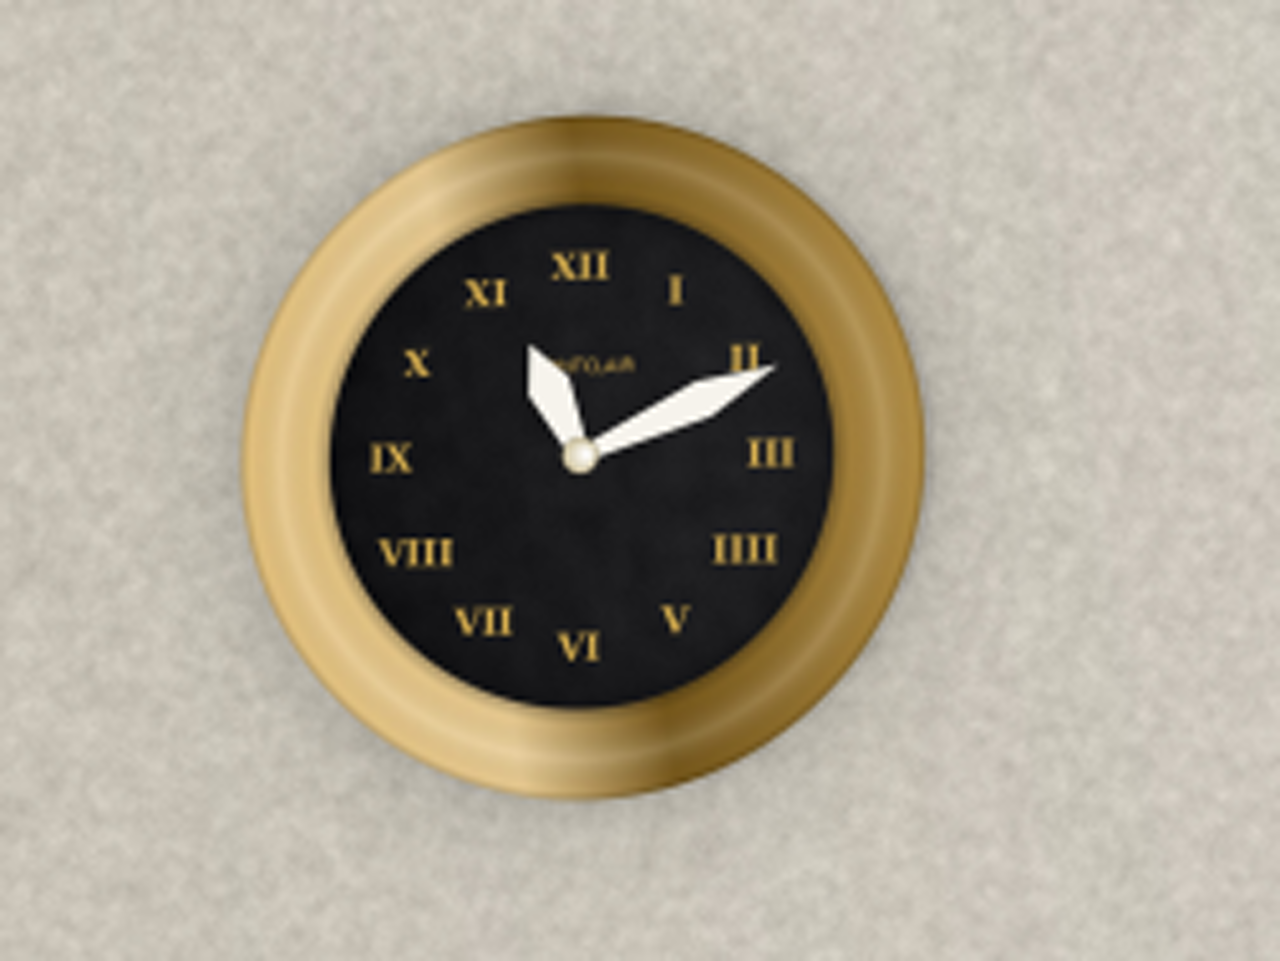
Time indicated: 11:11
